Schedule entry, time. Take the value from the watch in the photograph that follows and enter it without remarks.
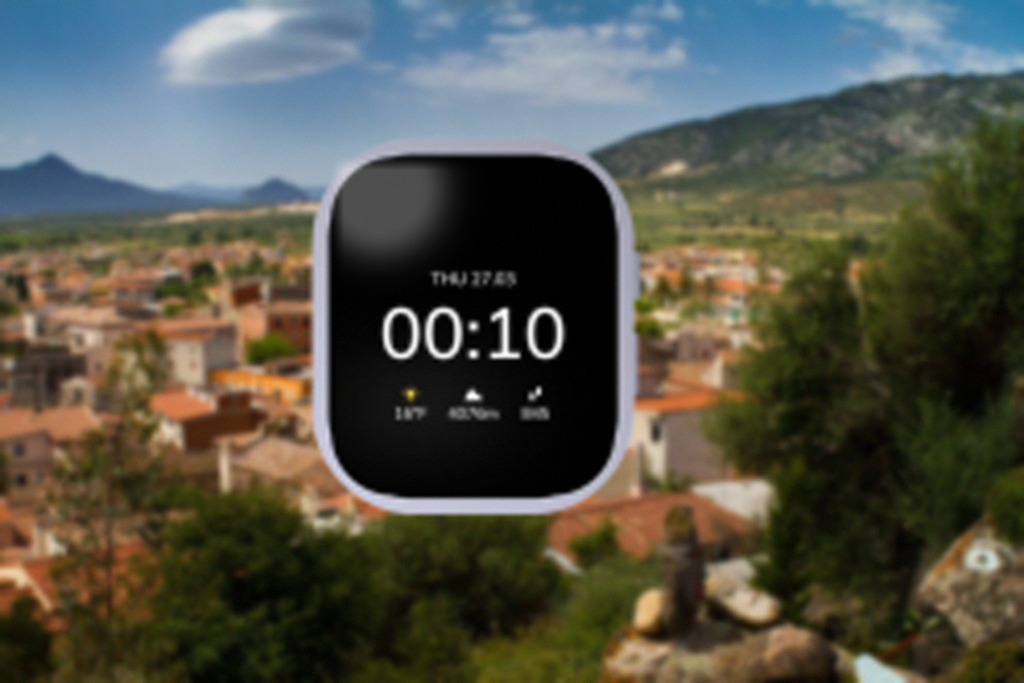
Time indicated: 0:10
